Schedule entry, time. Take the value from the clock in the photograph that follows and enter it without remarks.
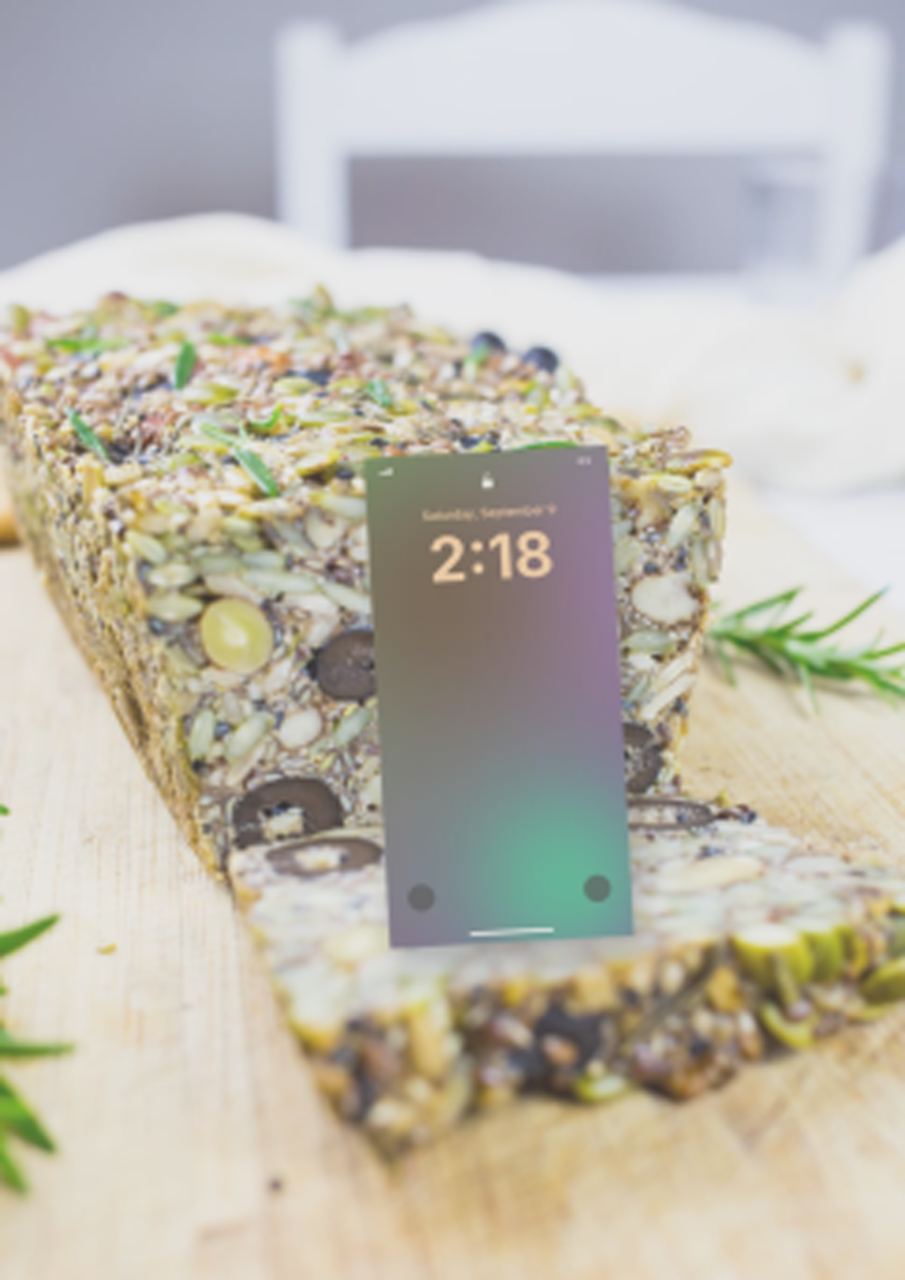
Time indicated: 2:18
